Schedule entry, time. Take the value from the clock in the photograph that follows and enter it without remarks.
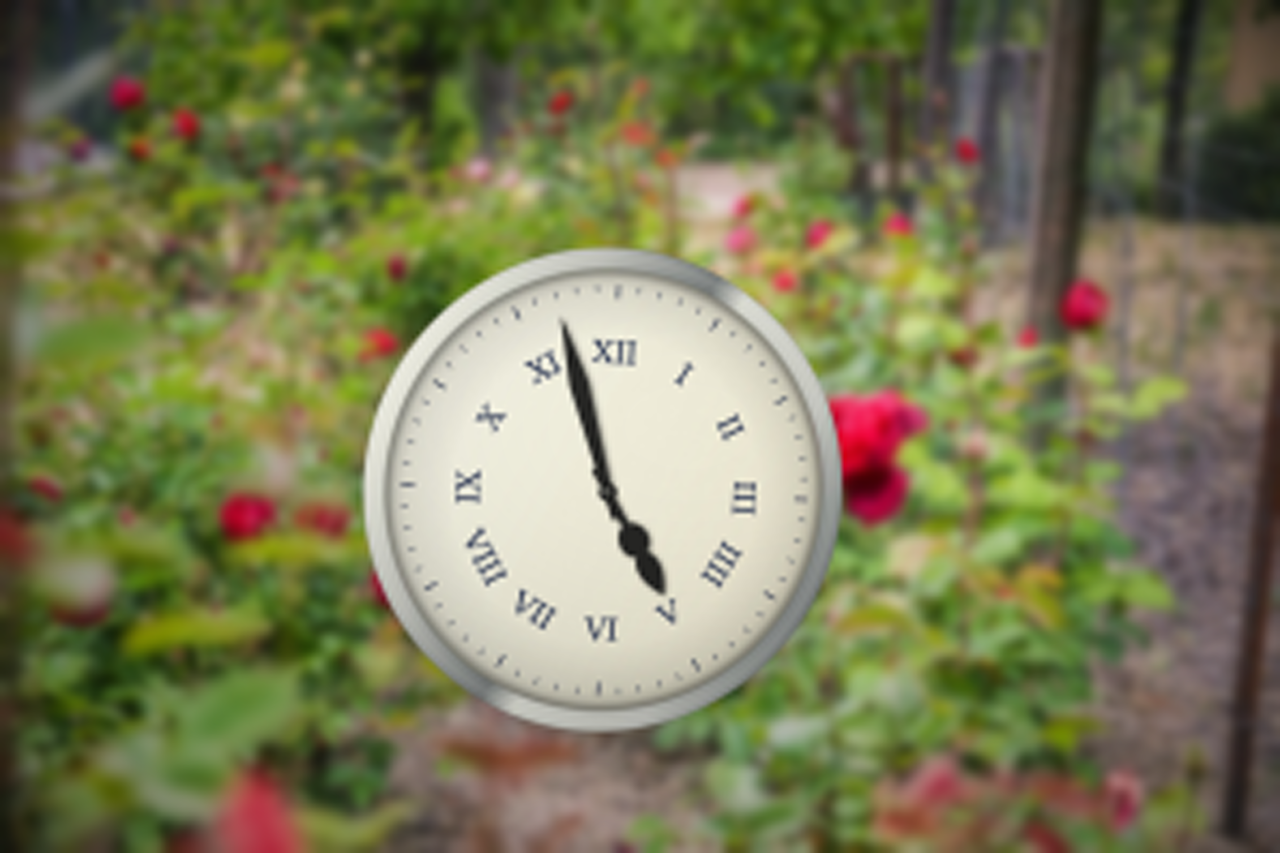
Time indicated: 4:57
